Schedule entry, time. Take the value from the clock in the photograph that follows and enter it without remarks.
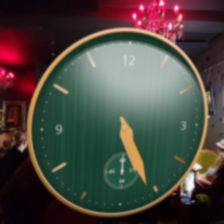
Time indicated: 5:26
